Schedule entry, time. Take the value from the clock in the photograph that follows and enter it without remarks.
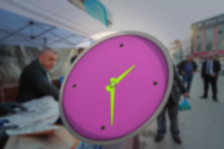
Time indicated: 1:28
